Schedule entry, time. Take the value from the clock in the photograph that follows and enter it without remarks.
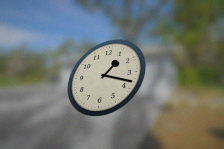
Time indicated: 1:18
